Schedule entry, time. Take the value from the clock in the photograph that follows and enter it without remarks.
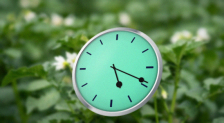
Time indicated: 5:19
